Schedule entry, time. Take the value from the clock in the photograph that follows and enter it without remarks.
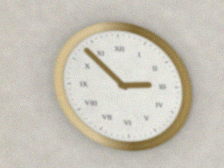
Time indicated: 2:53
